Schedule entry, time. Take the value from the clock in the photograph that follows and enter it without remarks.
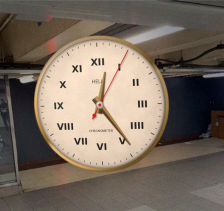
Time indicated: 12:24:05
